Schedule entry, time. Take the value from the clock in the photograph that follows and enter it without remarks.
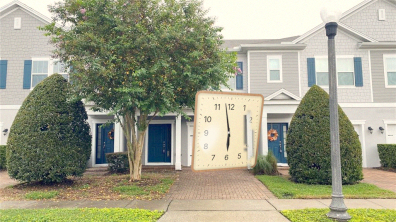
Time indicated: 5:58
